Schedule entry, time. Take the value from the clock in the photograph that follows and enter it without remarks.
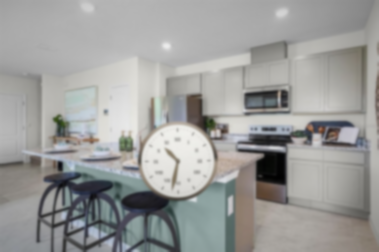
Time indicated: 10:32
